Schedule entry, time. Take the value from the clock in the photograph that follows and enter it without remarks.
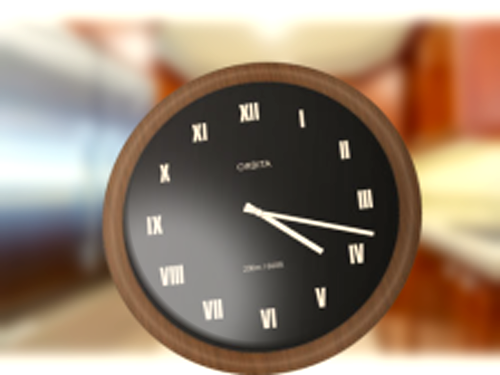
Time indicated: 4:18
